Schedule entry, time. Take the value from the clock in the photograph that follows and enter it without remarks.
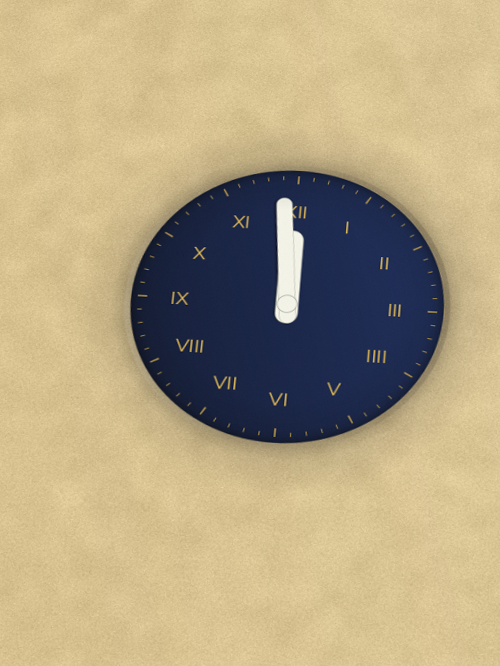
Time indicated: 11:59
